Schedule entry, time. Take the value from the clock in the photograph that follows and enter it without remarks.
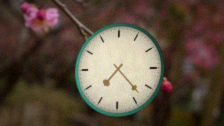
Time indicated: 7:23
